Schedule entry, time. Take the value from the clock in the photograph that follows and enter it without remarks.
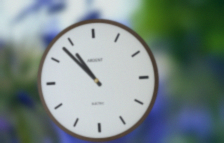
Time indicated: 10:53
